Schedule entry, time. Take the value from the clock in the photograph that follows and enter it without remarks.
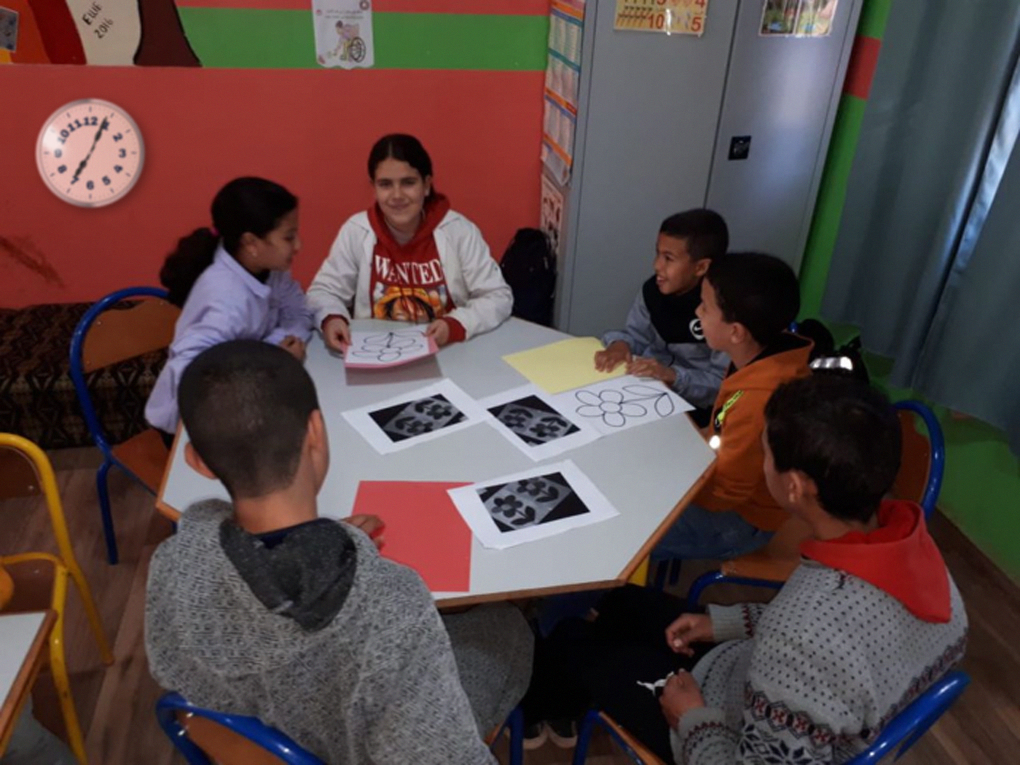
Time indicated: 7:04
